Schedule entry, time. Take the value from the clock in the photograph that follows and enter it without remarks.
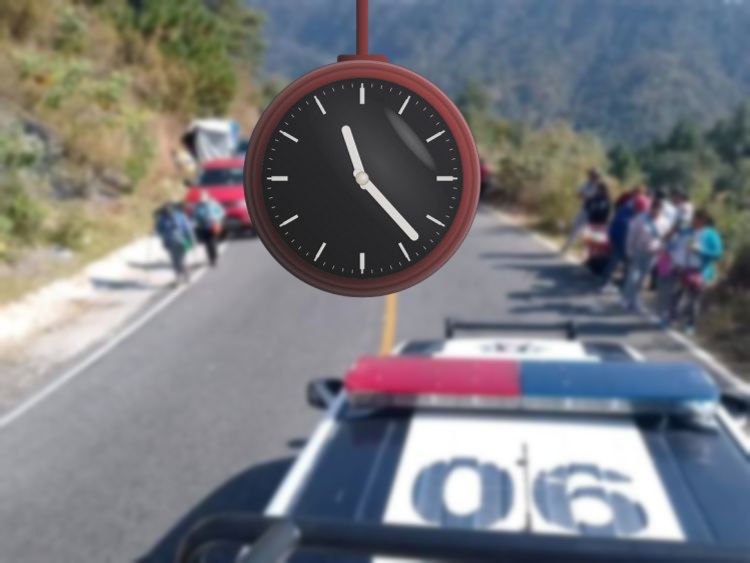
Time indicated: 11:23
